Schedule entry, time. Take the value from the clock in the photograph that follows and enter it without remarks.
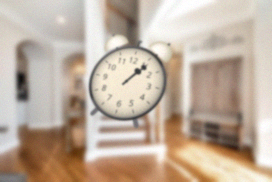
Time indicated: 1:06
